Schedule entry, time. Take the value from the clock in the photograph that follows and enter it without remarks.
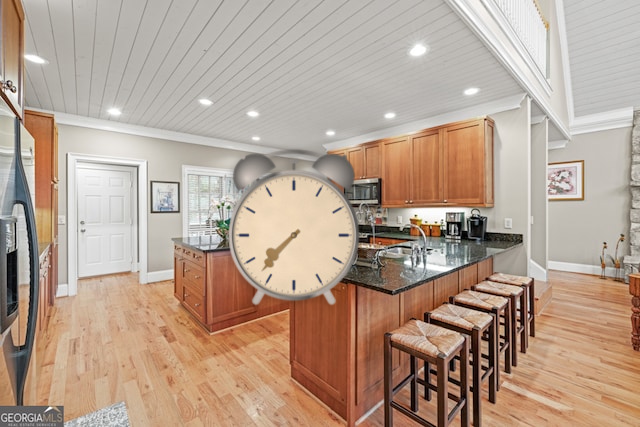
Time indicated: 7:37
